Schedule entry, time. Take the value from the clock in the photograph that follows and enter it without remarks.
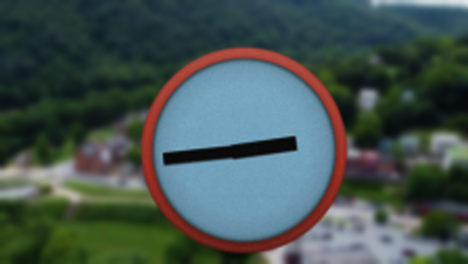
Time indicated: 2:44
